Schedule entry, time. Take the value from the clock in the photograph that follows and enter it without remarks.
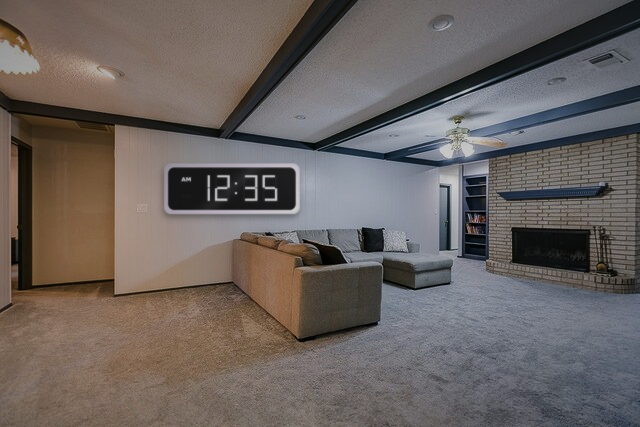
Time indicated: 12:35
